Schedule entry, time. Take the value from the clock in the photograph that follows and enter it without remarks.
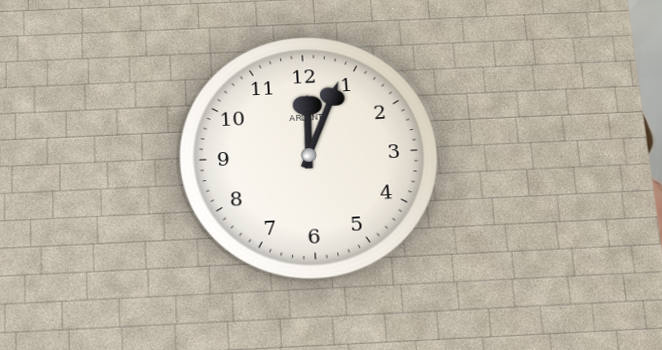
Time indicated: 12:04
